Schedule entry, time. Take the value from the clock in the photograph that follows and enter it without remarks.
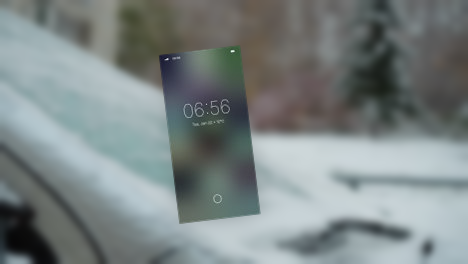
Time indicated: 6:56
